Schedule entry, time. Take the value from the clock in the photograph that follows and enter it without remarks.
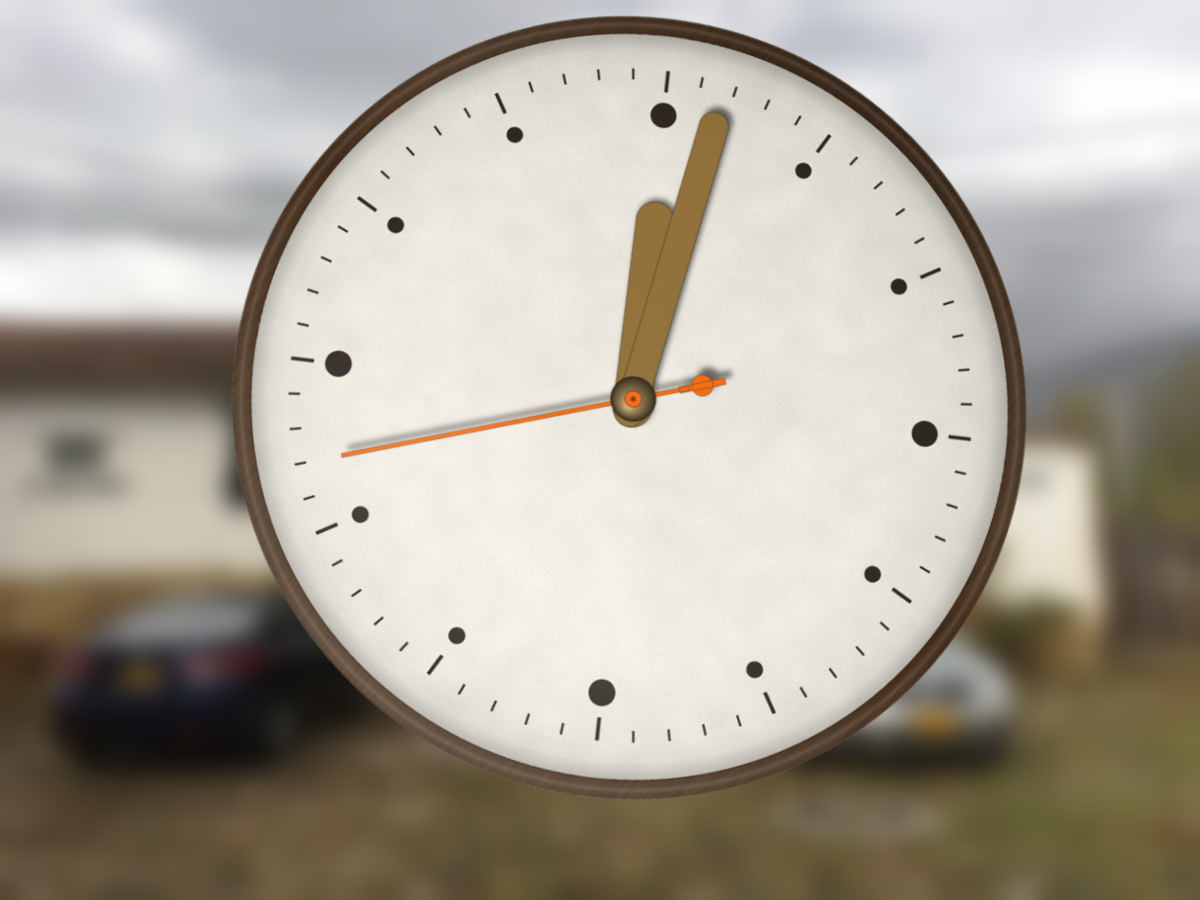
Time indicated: 12:01:42
